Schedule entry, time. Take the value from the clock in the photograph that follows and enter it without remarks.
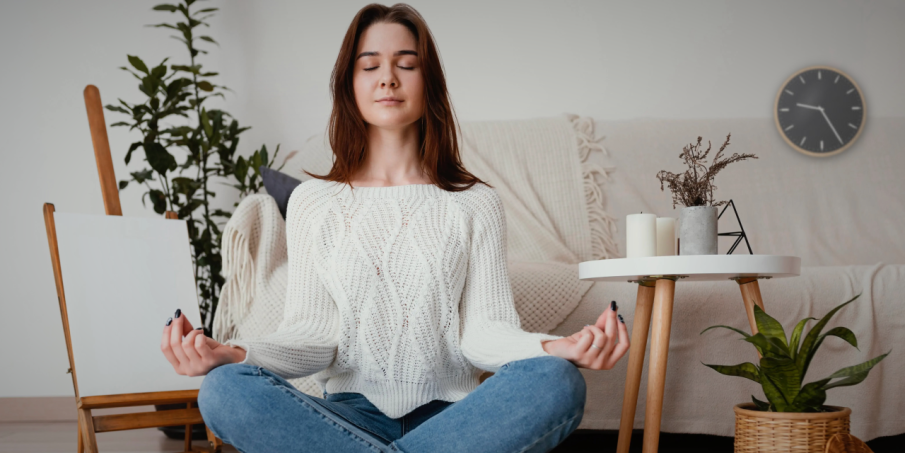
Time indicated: 9:25
